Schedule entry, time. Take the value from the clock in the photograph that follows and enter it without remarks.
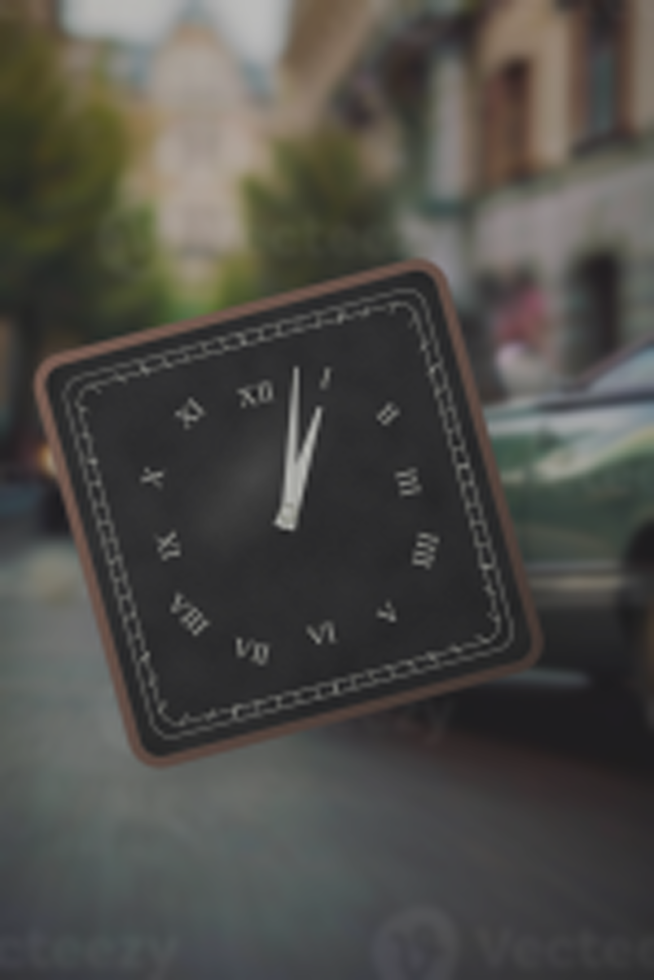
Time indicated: 1:03
